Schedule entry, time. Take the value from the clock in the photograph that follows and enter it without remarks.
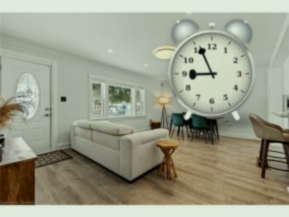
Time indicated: 8:56
